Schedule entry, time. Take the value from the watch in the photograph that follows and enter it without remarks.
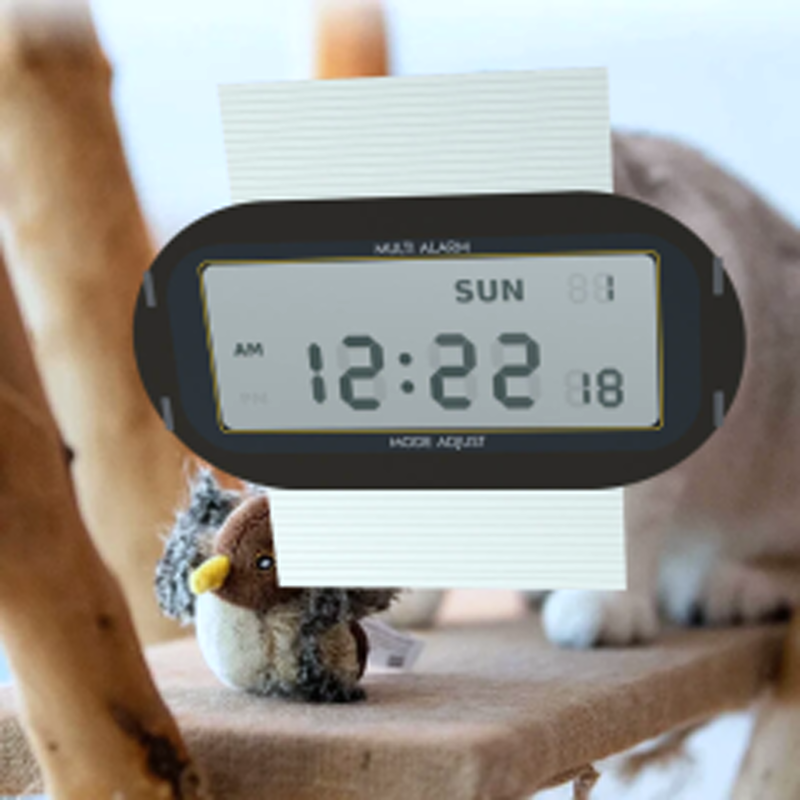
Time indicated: 12:22:18
